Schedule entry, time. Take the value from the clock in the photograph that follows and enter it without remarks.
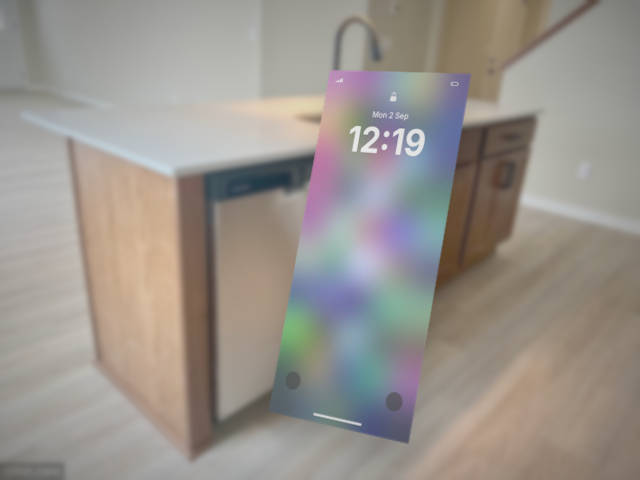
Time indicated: 12:19
